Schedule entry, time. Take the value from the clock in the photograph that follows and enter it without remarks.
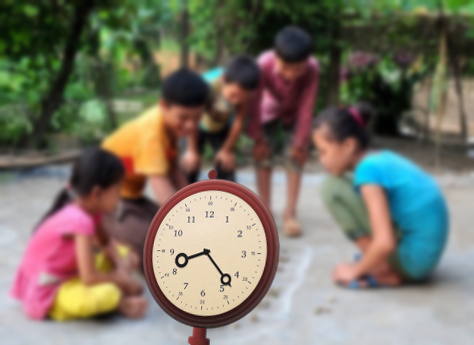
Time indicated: 8:23
